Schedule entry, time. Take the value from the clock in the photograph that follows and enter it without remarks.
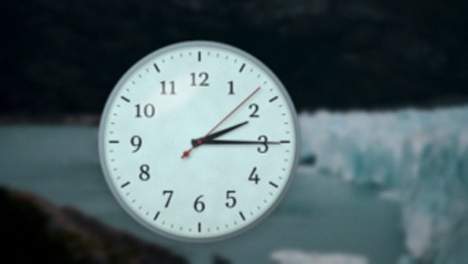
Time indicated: 2:15:08
